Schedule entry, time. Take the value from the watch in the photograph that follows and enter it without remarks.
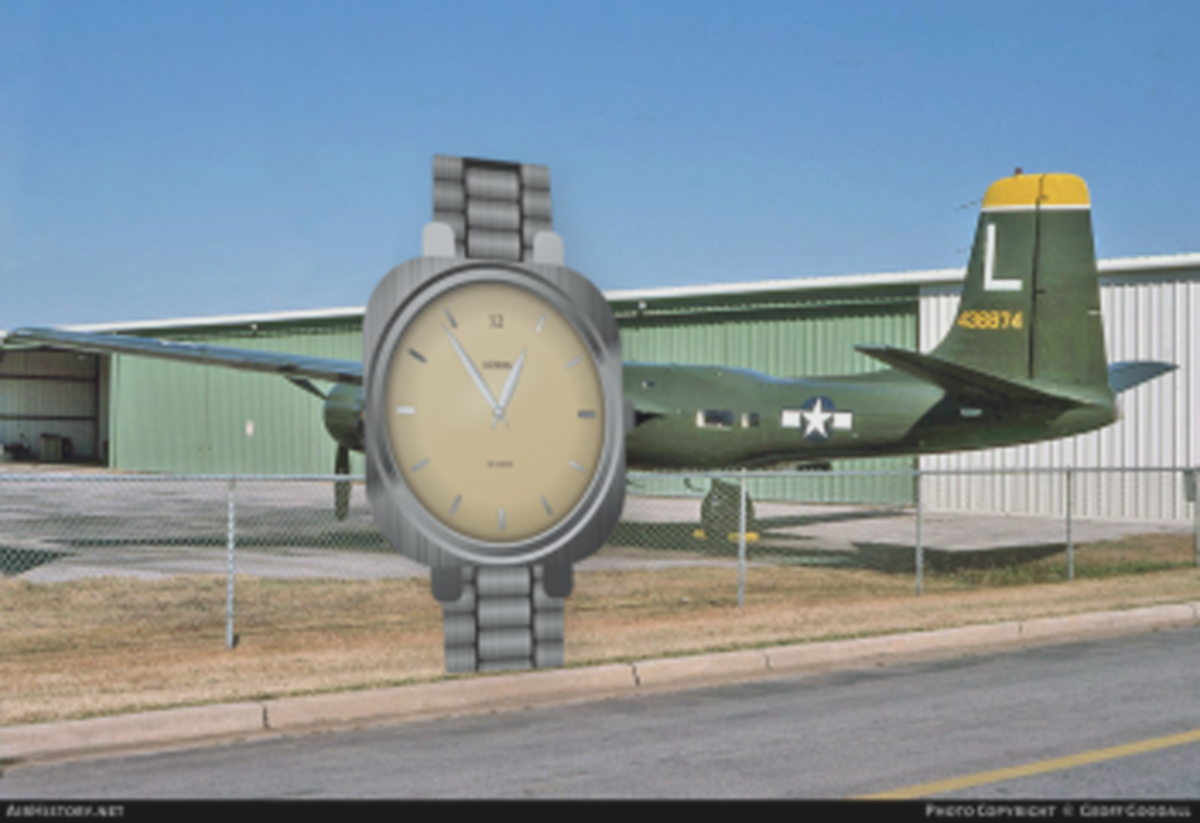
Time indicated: 12:54
